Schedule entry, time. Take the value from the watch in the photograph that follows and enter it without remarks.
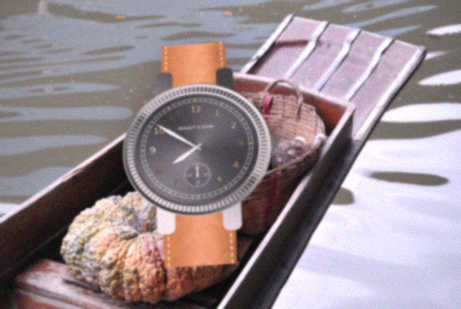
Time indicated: 7:51
